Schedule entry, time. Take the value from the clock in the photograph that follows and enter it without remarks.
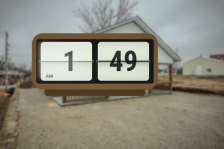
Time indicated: 1:49
